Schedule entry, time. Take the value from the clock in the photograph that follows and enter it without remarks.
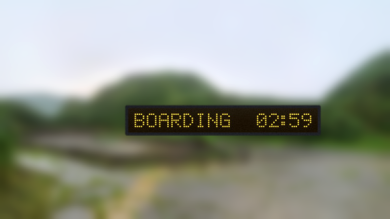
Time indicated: 2:59
